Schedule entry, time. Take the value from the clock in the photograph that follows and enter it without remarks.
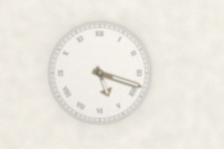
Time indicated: 5:18
